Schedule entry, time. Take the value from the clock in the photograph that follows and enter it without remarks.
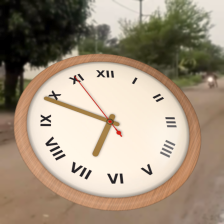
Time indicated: 6:48:55
